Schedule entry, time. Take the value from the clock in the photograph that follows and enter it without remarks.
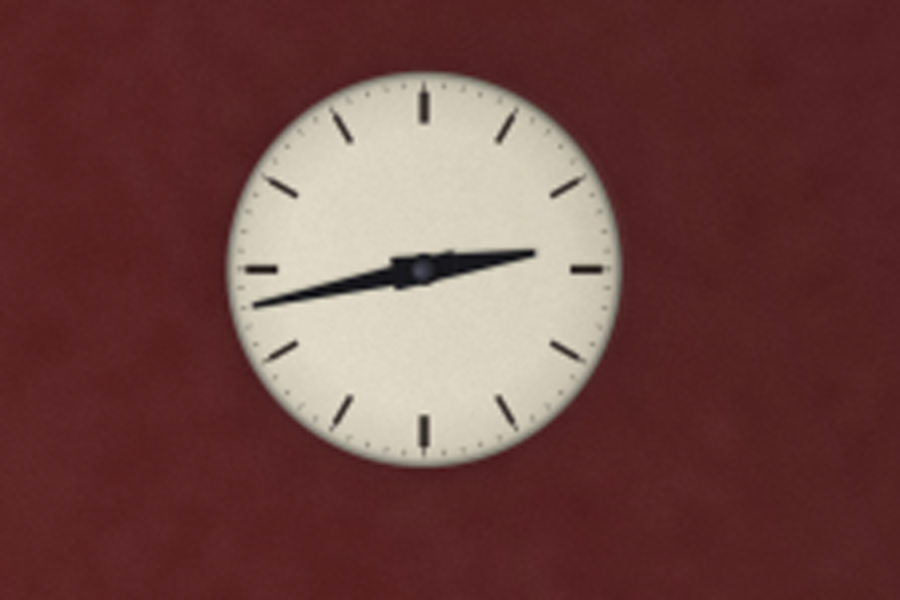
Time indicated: 2:43
